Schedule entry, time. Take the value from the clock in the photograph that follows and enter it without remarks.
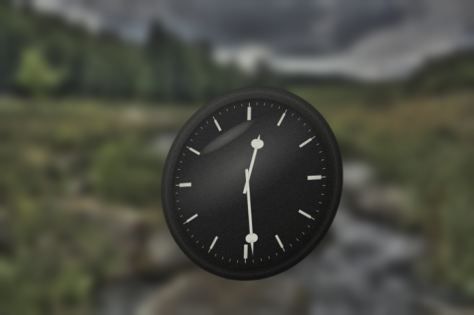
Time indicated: 12:29
